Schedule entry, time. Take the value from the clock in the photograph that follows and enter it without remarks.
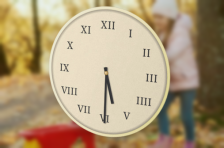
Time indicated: 5:30
